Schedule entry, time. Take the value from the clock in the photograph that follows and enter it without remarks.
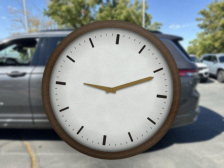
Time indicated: 9:11
